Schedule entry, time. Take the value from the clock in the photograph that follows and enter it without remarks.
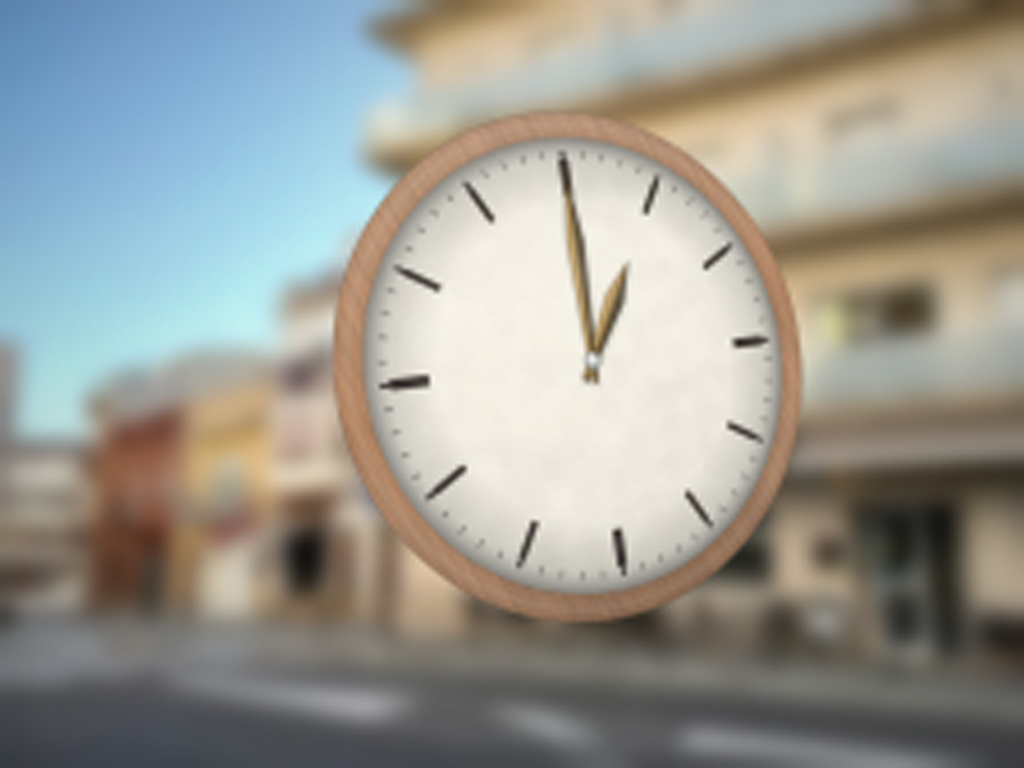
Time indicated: 1:00
